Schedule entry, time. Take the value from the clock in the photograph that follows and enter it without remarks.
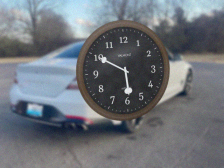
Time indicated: 5:50
